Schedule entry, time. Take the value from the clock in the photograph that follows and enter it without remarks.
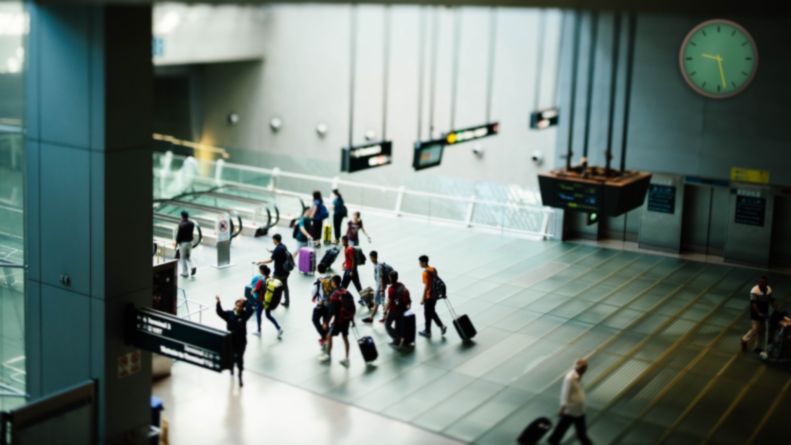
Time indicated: 9:28
